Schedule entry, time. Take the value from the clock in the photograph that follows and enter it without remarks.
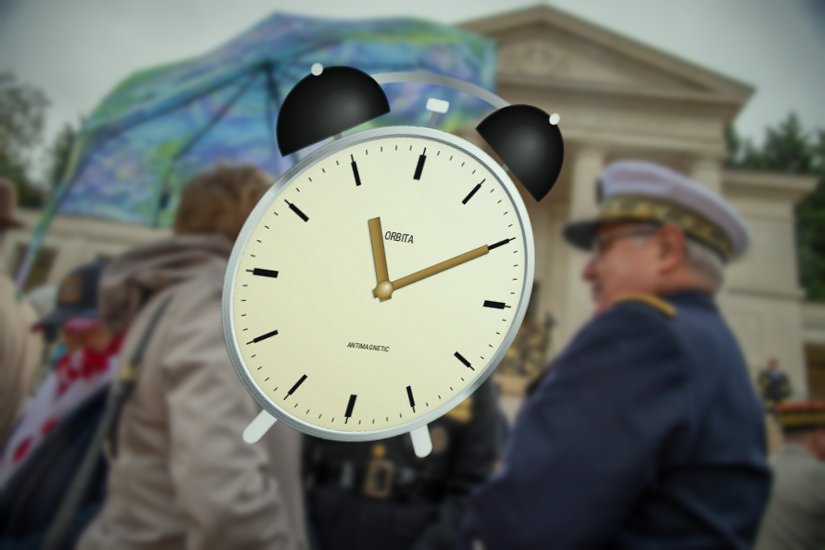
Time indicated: 11:10
